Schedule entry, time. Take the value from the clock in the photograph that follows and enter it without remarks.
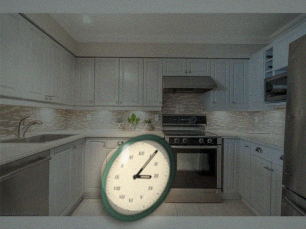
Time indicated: 3:06
